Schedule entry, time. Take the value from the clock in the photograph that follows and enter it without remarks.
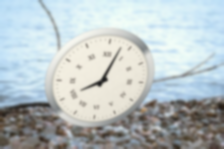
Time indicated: 8:03
